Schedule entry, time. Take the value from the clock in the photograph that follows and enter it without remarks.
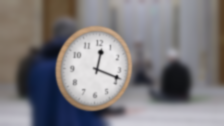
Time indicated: 12:18
